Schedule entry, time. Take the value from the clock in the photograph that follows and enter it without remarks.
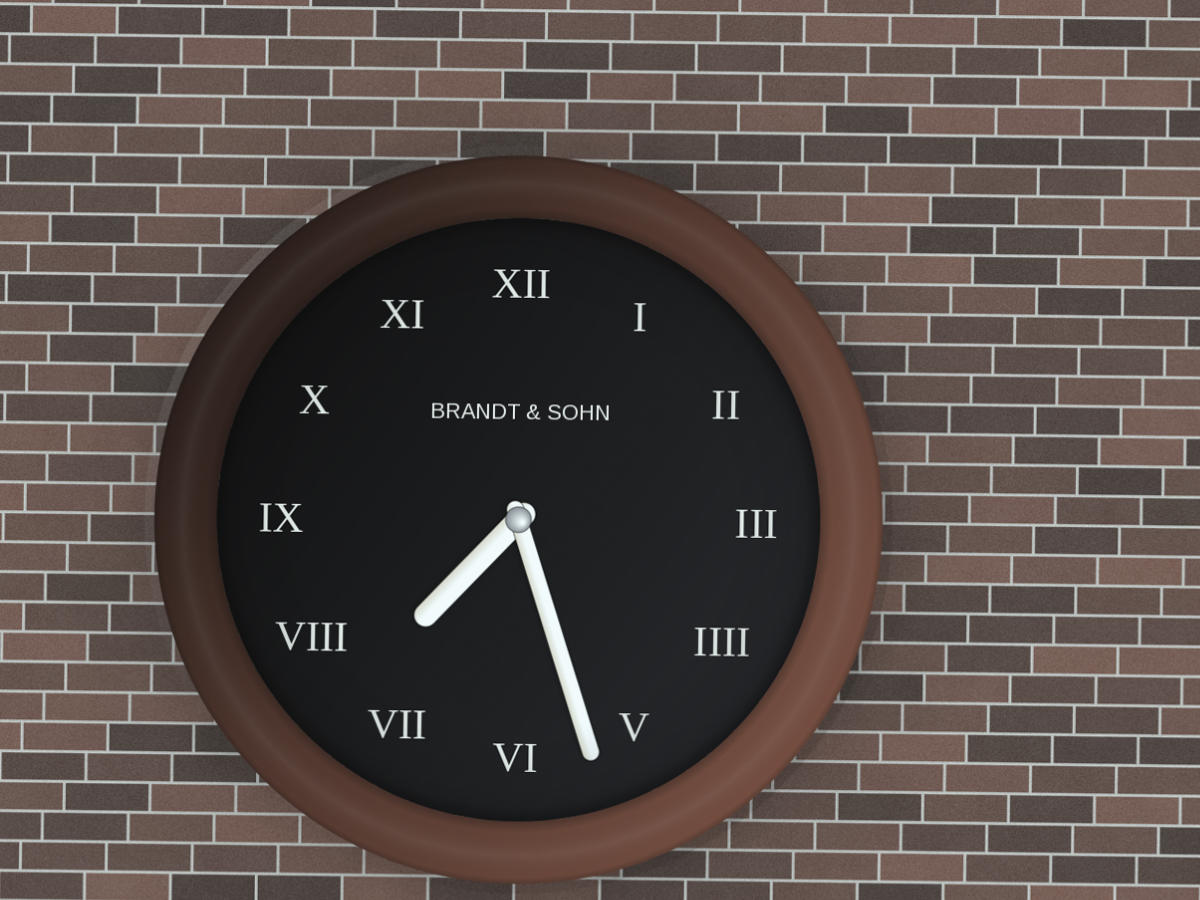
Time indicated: 7:27
